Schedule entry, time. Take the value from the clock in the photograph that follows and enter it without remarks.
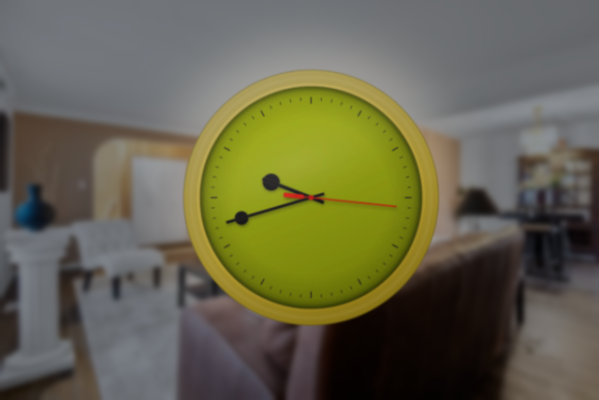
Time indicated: 9:42:16
